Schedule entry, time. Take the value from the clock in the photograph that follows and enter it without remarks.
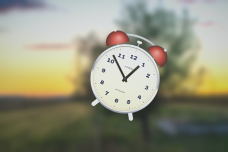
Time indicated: 12:52
